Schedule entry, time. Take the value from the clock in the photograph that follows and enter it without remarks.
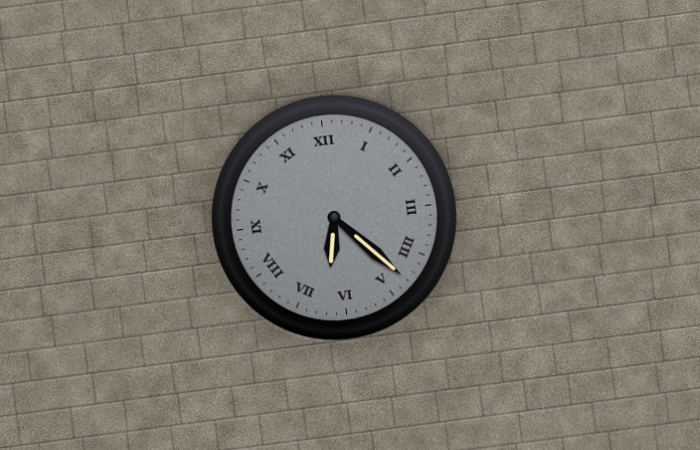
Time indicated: 6:23
